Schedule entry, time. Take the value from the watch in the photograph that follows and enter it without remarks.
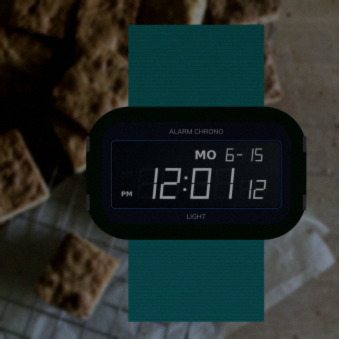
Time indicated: 12:01:12
